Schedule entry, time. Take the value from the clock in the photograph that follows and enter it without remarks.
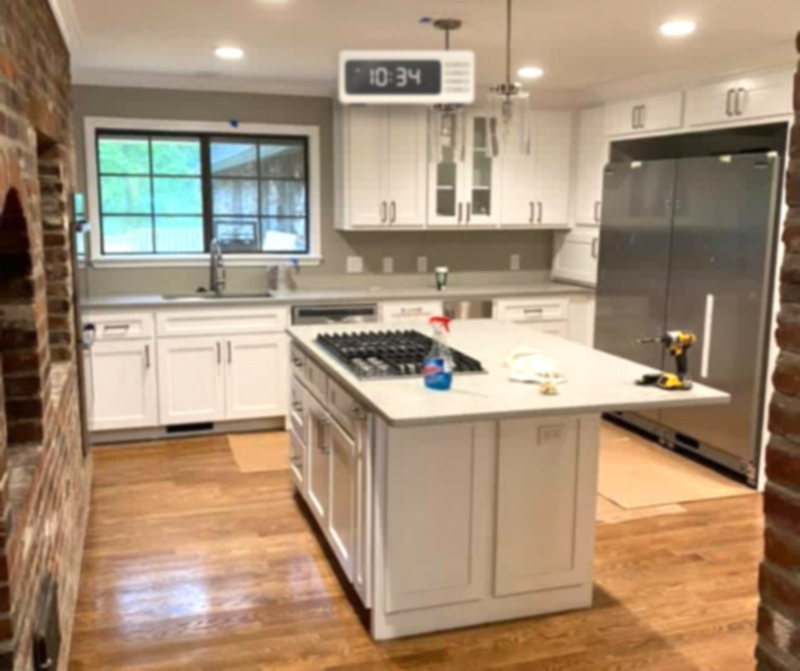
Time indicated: 10:34
